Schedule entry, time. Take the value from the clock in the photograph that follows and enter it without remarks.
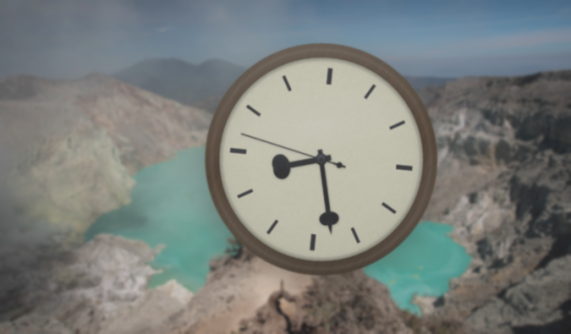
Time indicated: 8:27:47
